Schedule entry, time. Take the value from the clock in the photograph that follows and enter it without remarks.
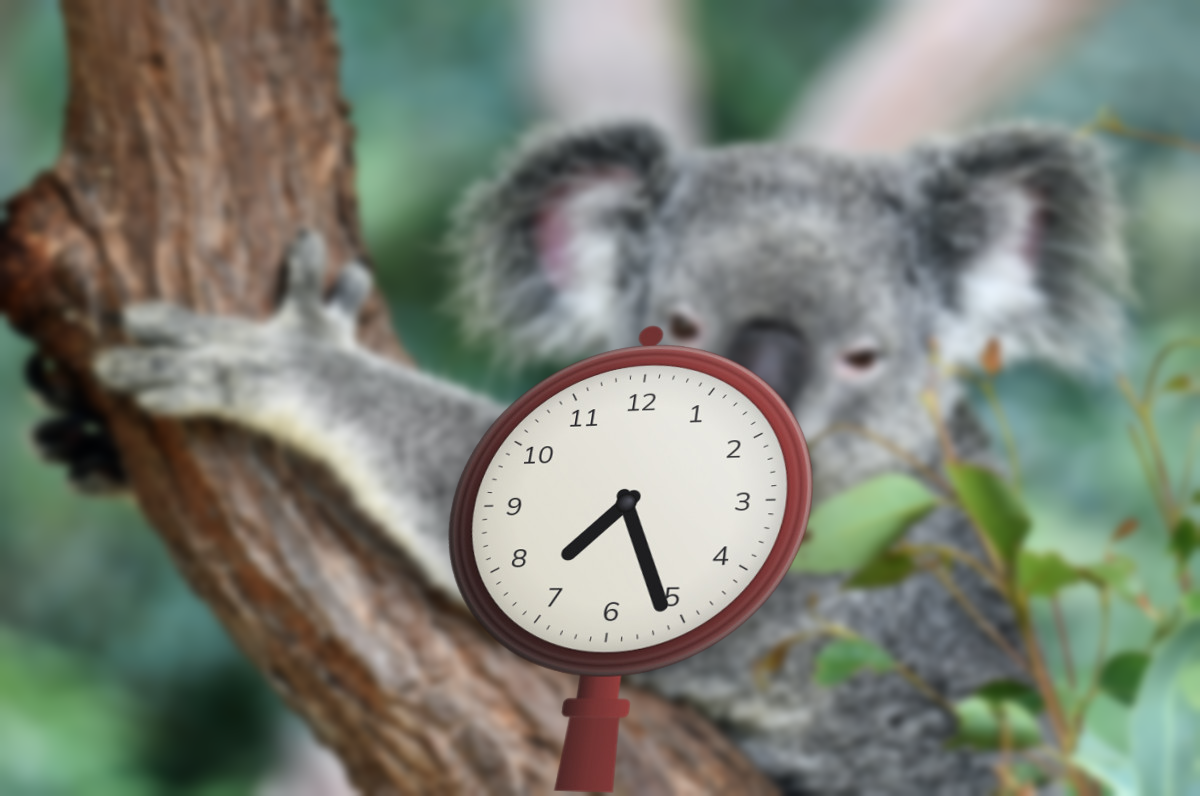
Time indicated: 7:26
